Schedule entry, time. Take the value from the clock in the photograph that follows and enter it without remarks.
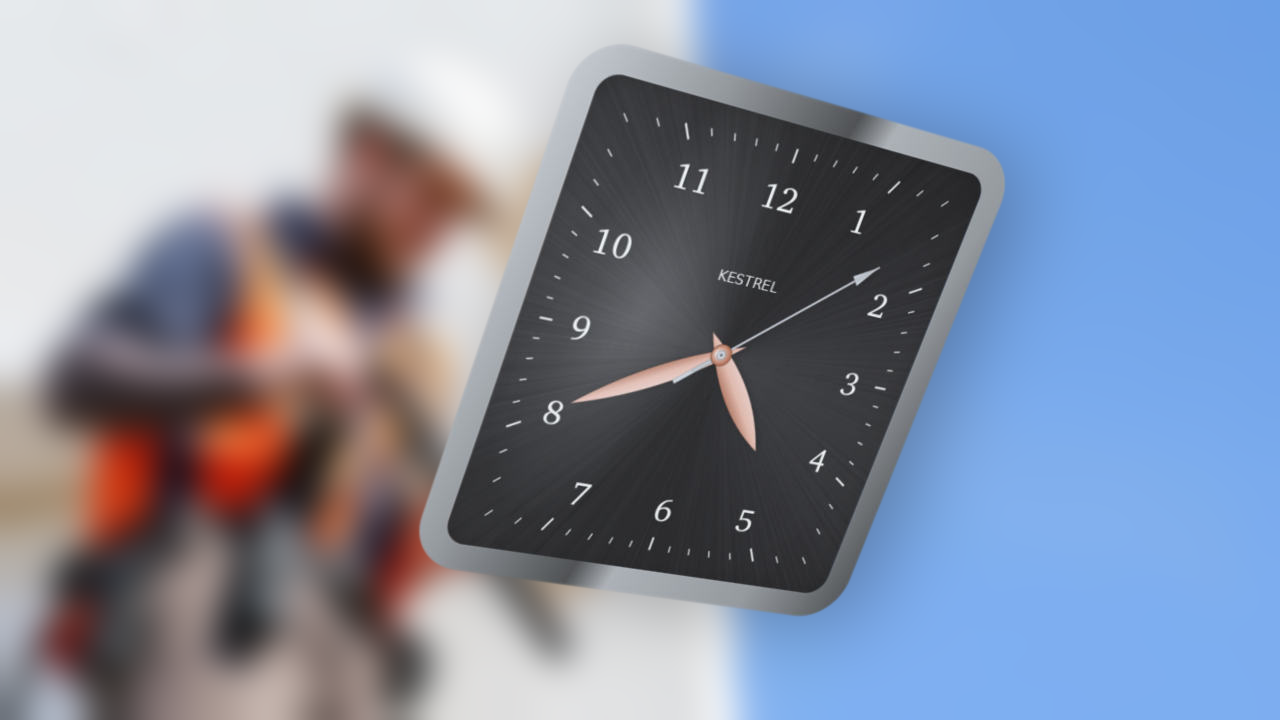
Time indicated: 4:40:08
